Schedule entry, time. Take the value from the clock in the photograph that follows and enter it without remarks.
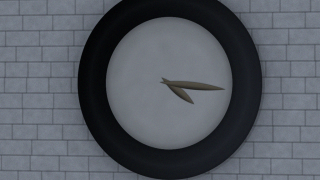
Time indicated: 4:16
